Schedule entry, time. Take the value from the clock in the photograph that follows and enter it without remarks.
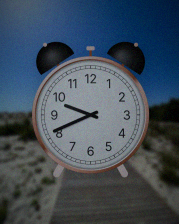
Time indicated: 9:41
